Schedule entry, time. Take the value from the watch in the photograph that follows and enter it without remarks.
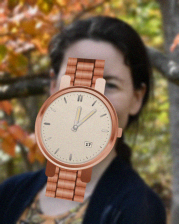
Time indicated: 12:07
